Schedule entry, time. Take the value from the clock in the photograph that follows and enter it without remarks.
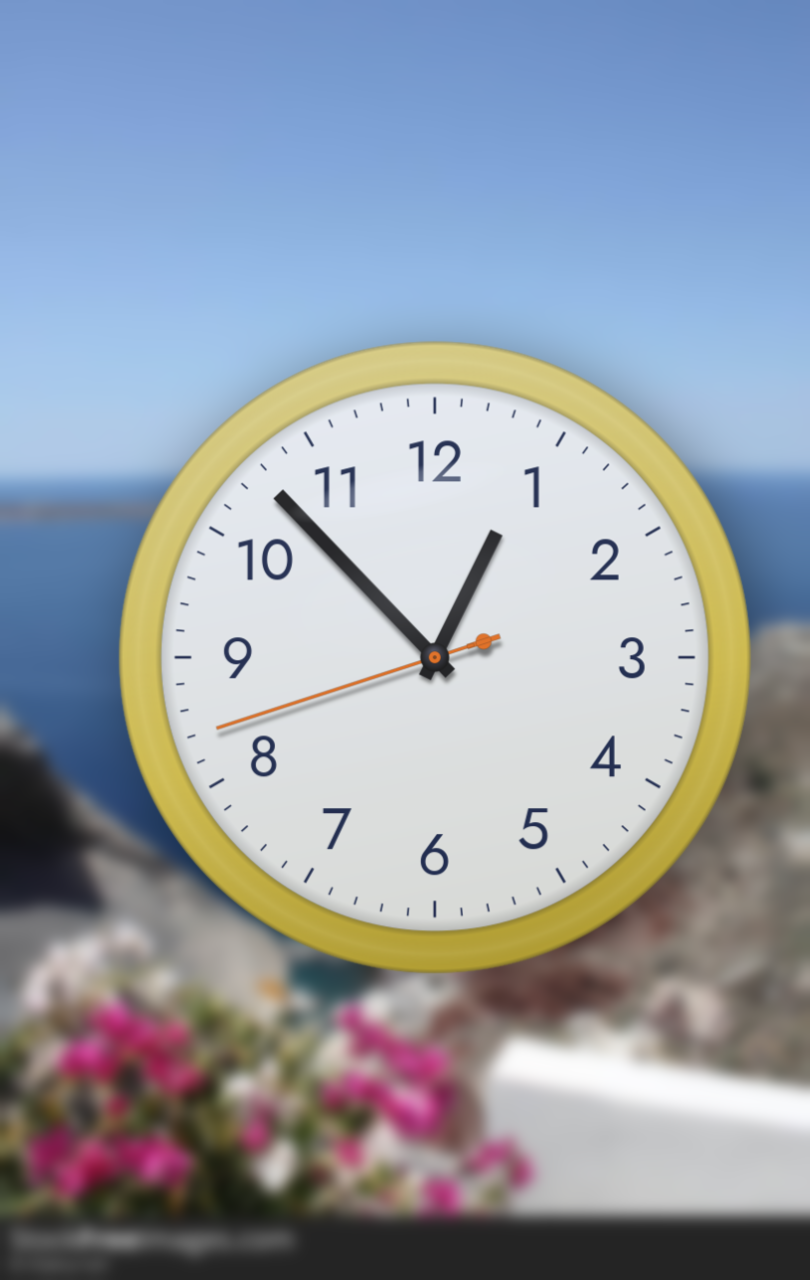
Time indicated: 12:52:42
